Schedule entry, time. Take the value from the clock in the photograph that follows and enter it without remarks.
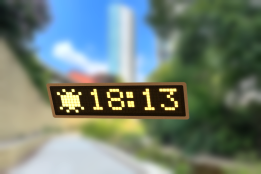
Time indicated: 18:13
